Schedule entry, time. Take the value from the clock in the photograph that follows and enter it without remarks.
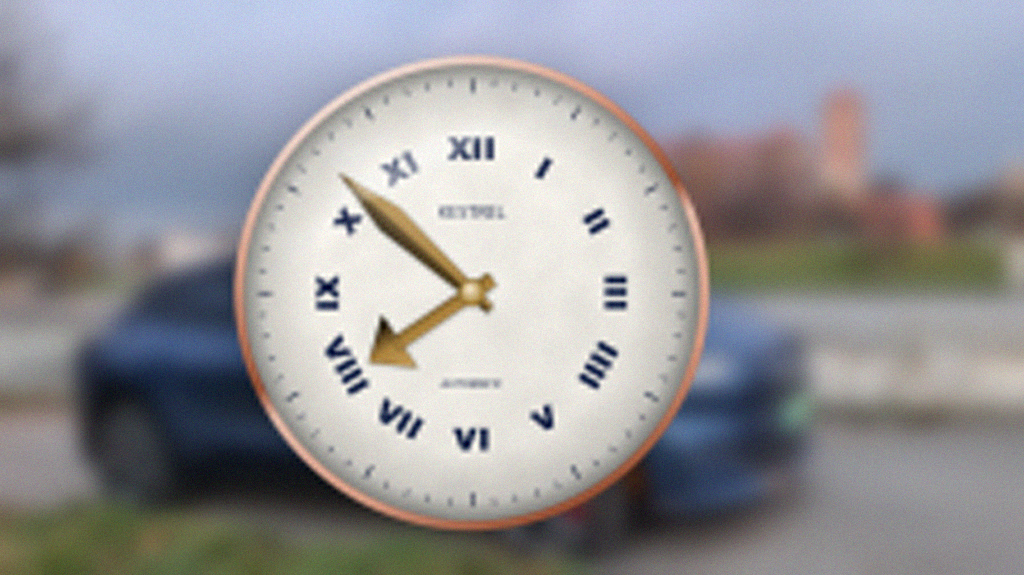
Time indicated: 7:52
